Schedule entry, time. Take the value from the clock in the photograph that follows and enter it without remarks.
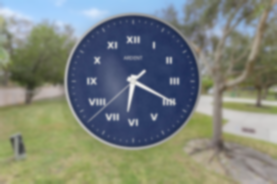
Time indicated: 6:19:38
